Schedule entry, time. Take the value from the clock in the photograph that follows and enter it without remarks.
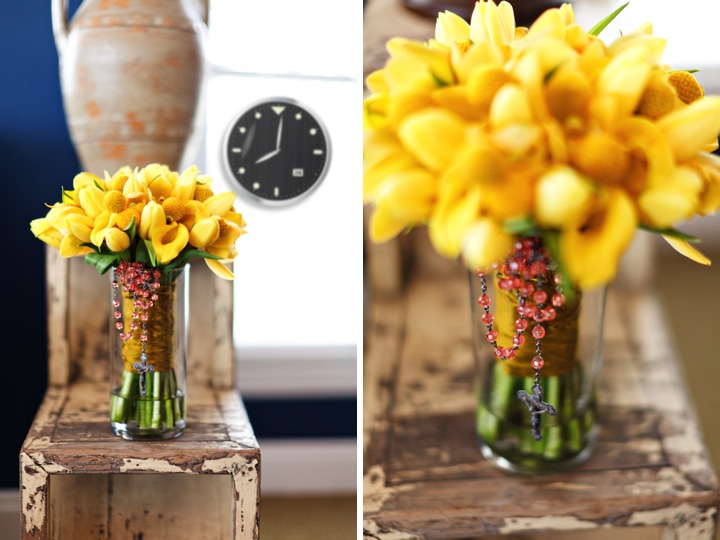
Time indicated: 8:01
